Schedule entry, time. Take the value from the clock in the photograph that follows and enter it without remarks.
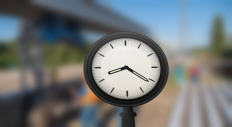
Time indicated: 8:21
